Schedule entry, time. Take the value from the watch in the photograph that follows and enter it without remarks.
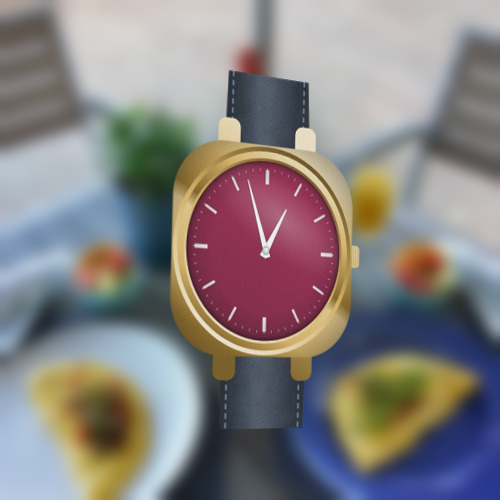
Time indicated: 12:57
